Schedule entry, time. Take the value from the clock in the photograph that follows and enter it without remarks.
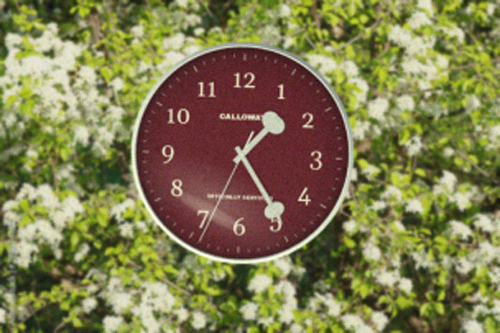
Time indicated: 1:24:34
